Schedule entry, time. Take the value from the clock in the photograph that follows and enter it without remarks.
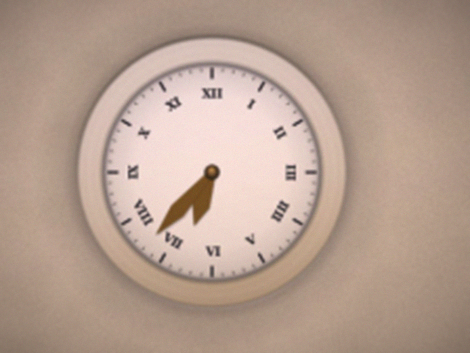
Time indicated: 6:37
